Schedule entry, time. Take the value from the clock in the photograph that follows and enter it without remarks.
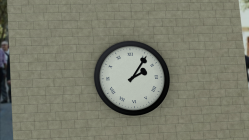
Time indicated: 2:06
